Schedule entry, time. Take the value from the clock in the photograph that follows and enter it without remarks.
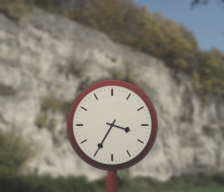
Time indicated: 3:35
